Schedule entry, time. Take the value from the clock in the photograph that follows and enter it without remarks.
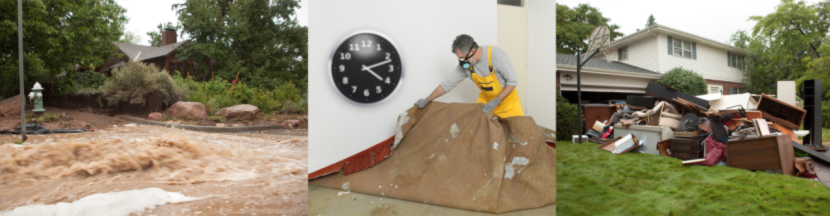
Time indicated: 4:12
